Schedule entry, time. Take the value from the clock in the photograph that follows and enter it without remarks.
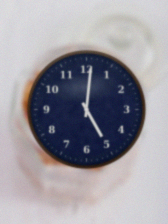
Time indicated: 5:01
